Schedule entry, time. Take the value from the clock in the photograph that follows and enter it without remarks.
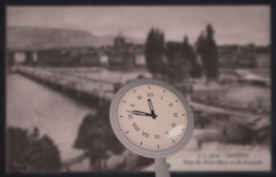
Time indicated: 11:47
